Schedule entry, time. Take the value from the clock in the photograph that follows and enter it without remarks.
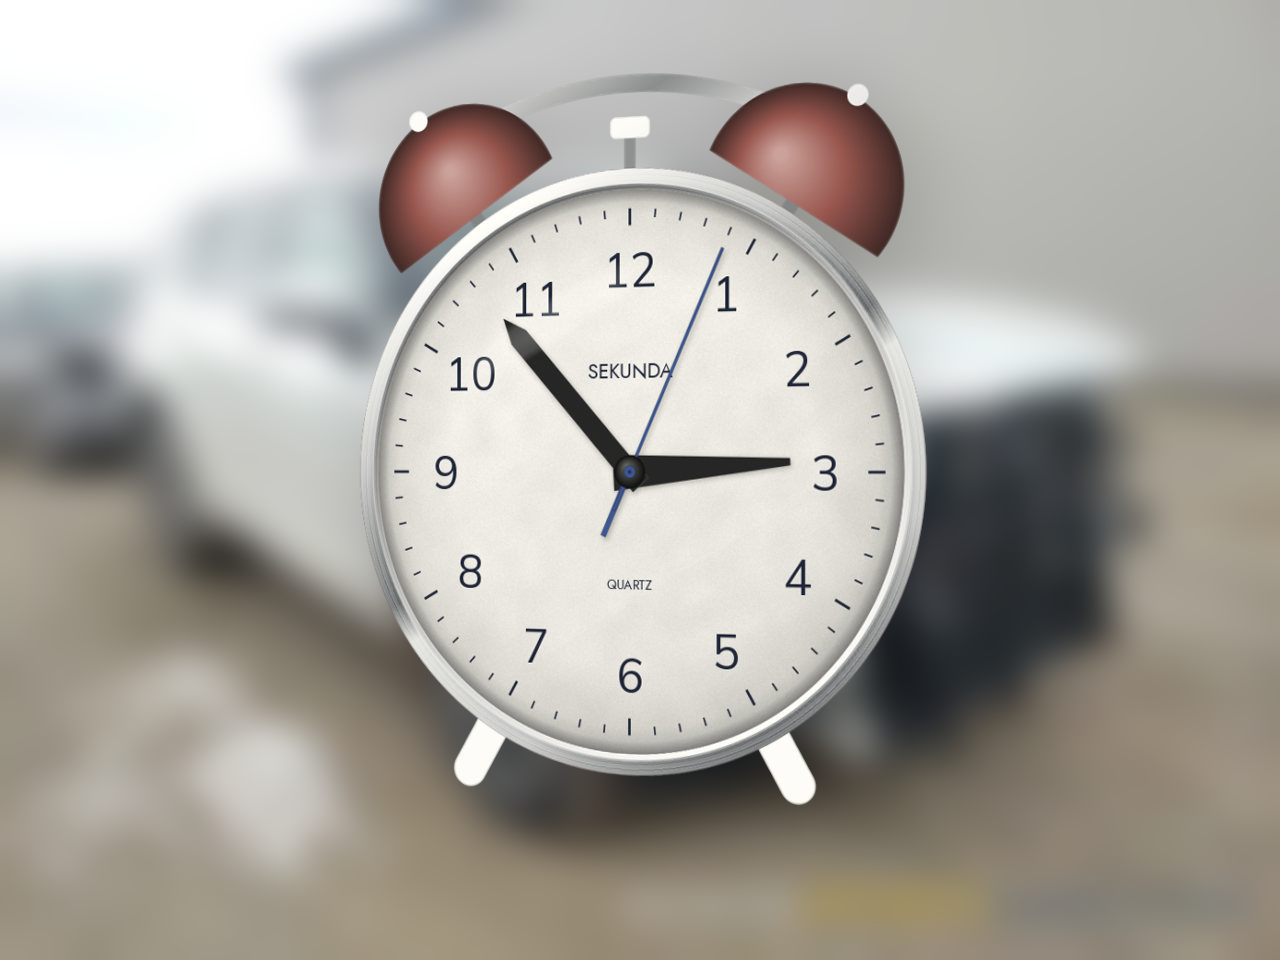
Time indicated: 2:53:04
